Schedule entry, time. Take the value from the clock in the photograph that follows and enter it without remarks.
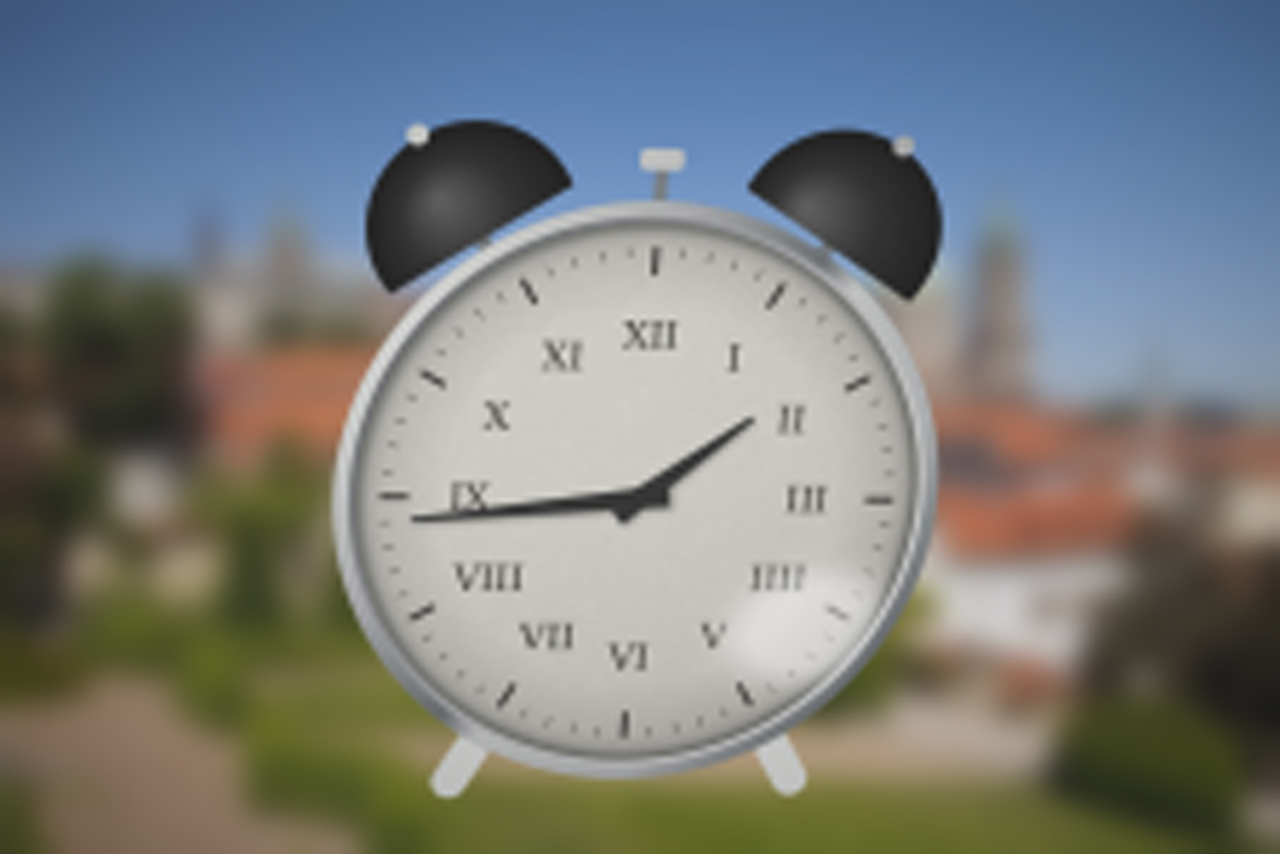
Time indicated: 1:44
